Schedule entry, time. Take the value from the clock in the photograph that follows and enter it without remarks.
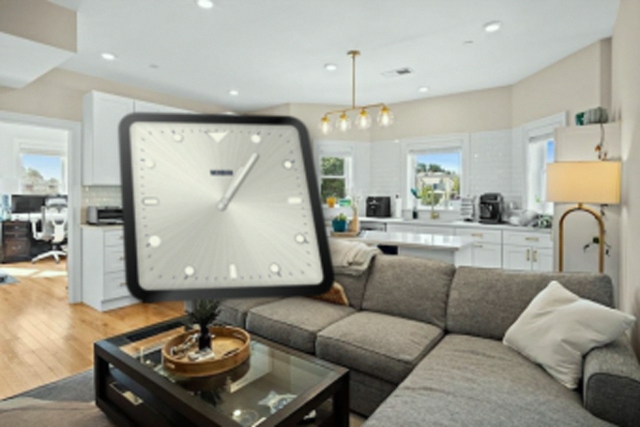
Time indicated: 1:06
